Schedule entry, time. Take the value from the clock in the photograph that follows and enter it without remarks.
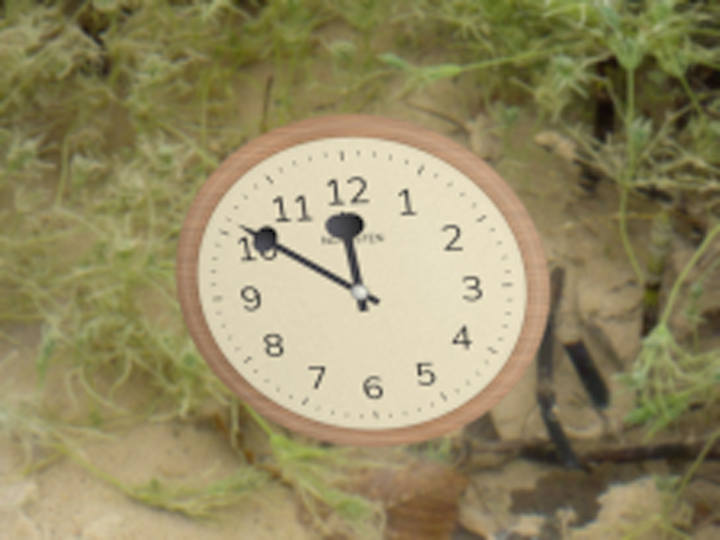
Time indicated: 11:51
